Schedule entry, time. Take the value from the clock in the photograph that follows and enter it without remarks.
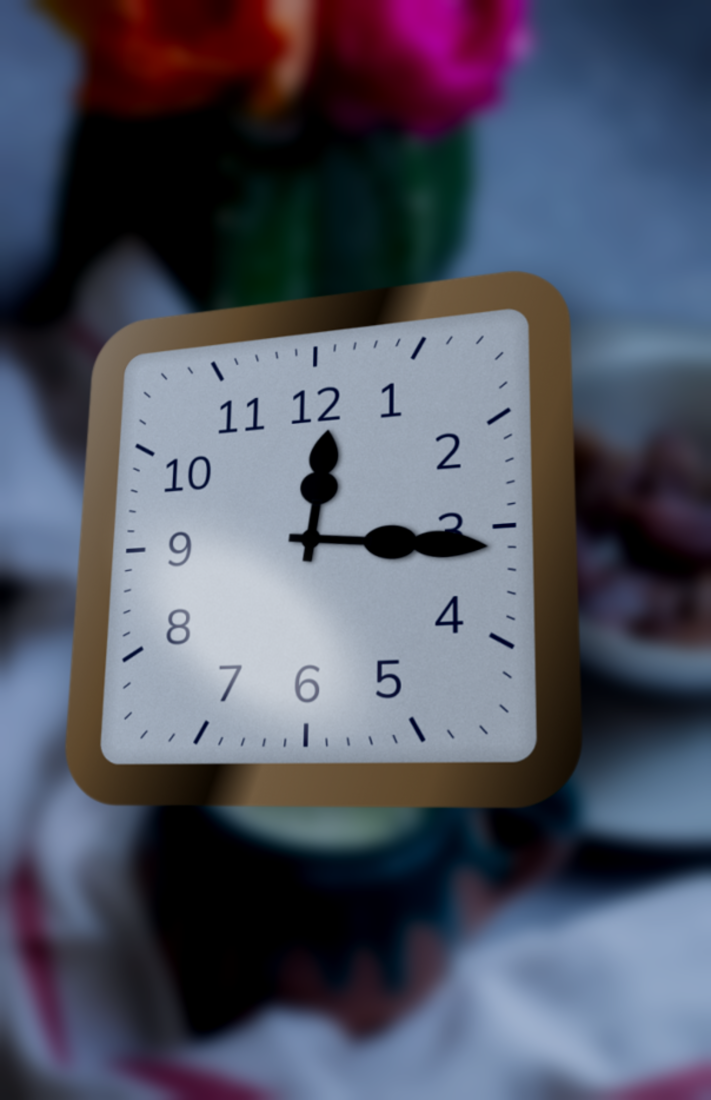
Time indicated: 12:16
